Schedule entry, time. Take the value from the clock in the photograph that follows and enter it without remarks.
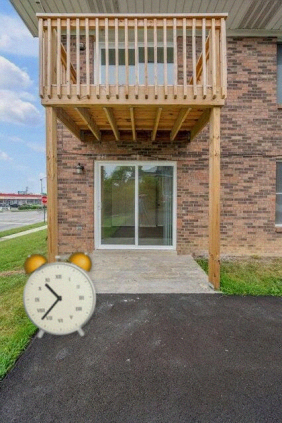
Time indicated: 10:37
